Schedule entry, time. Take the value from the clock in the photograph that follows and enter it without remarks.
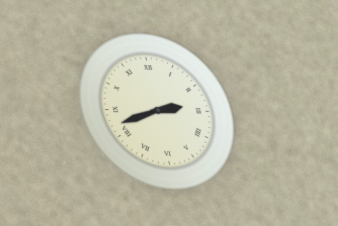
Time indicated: 2:42
